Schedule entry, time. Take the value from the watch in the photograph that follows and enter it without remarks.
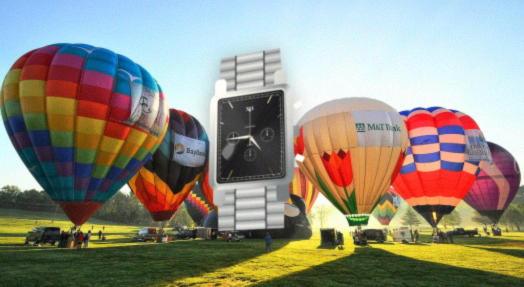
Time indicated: 4:45
